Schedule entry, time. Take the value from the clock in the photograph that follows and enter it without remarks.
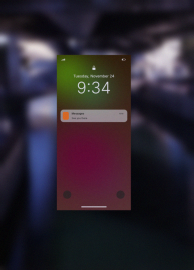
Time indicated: 9:34
